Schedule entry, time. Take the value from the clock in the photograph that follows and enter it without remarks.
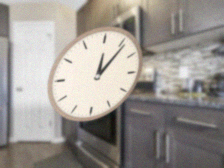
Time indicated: 12:06
